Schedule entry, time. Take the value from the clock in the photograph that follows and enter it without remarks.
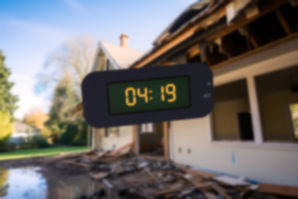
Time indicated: 4:19
